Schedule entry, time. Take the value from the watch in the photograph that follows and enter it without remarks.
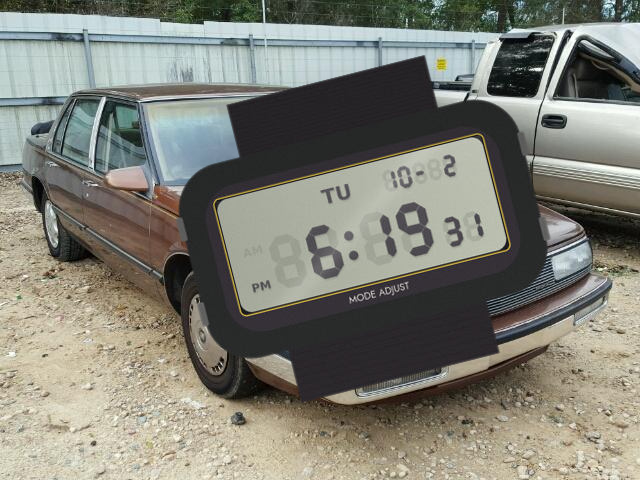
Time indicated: 6:19:31
